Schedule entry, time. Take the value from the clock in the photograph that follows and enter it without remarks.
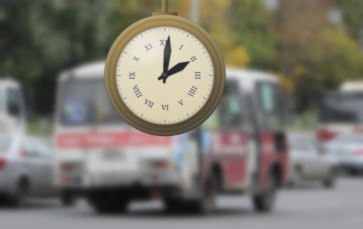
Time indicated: 2:01
